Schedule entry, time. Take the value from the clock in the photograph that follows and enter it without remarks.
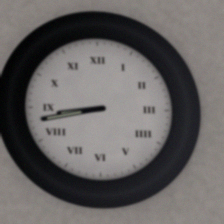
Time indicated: 8:43
